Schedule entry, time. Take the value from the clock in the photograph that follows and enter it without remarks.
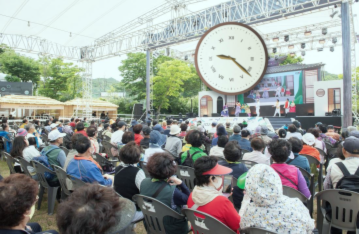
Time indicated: 9:22
